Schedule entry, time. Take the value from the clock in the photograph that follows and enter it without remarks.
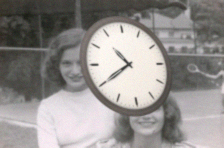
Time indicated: 10:40
